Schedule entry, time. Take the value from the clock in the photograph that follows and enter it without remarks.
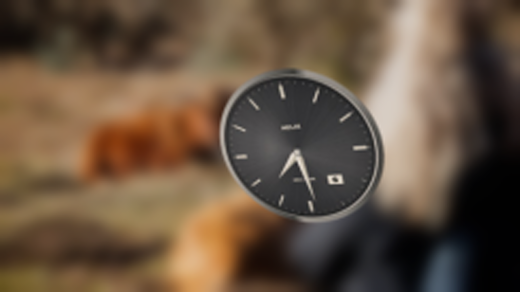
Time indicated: 7:29
